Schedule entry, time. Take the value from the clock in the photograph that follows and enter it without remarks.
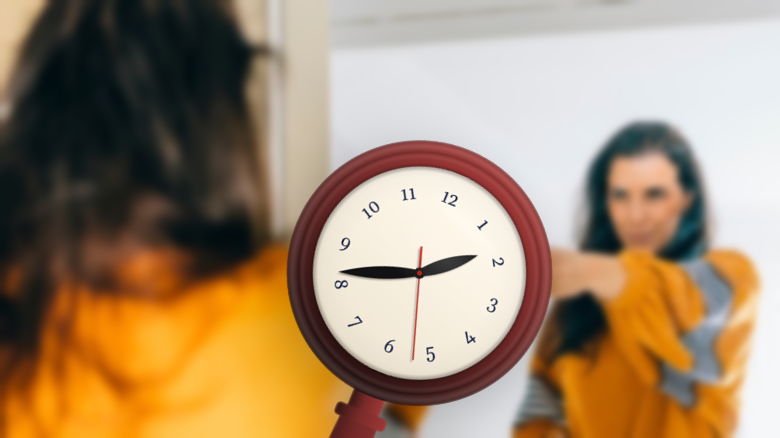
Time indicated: 1:41:27
